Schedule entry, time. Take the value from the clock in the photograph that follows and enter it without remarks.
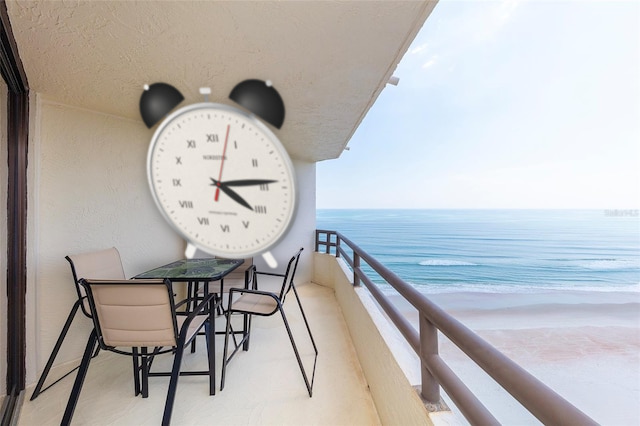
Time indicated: 4:14:03
